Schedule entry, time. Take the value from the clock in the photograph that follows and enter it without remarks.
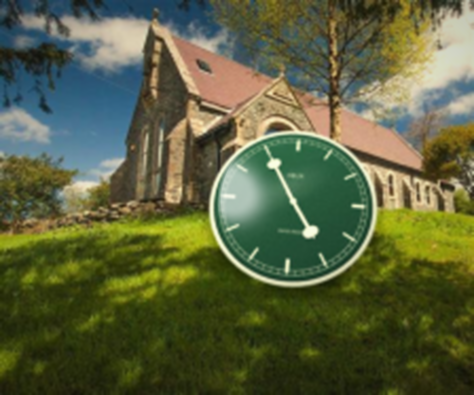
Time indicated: 4:55
